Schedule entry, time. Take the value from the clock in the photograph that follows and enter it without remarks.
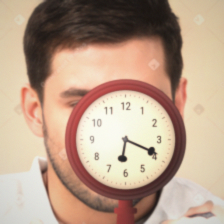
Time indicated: 6:19
